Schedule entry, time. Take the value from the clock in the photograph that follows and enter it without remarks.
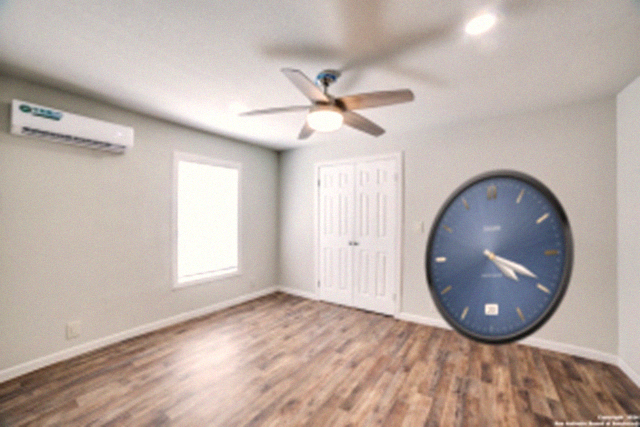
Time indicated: 4:19
